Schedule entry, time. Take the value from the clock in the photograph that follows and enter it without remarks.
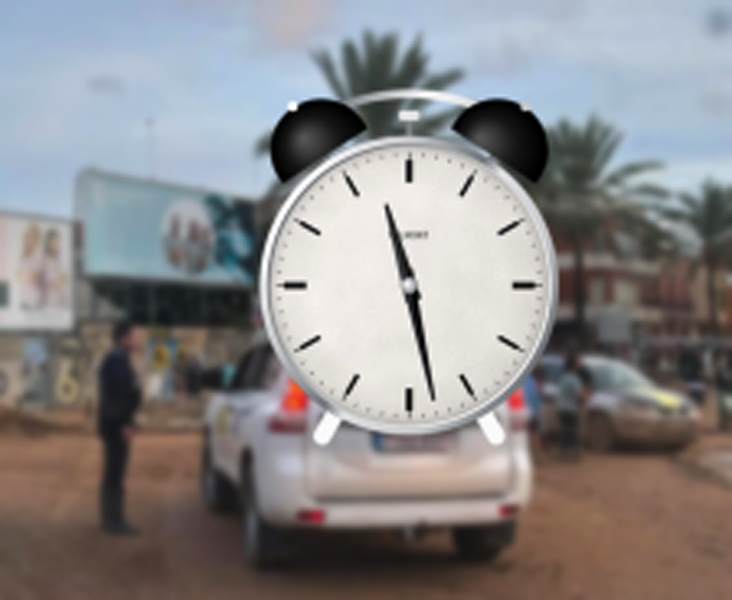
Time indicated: 11:28
